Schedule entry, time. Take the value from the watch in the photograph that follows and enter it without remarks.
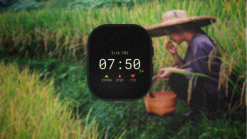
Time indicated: 7:50
